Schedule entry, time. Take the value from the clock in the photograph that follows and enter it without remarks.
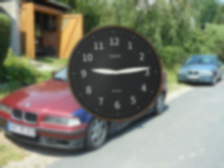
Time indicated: 9:14
